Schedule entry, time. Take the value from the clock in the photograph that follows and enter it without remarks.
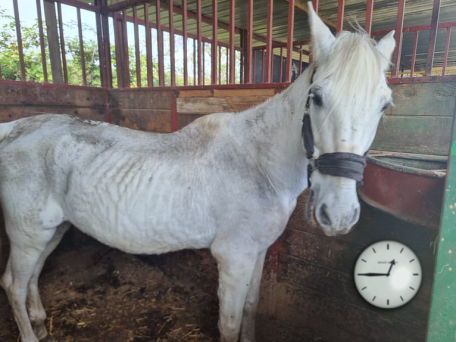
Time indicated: 12:45
